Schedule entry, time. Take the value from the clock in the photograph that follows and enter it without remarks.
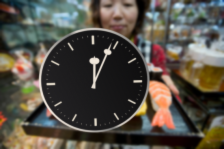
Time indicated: 12:04
